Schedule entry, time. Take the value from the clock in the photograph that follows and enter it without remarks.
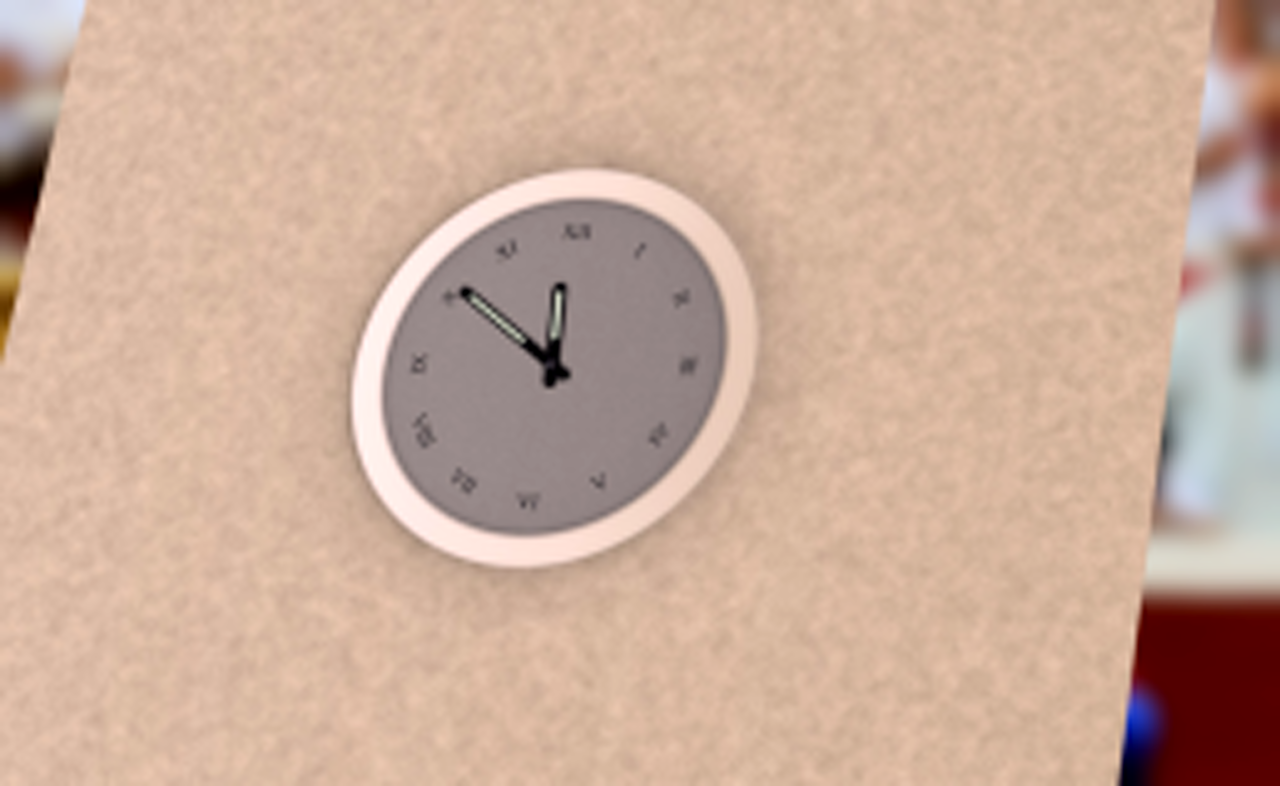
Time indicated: 11:51
